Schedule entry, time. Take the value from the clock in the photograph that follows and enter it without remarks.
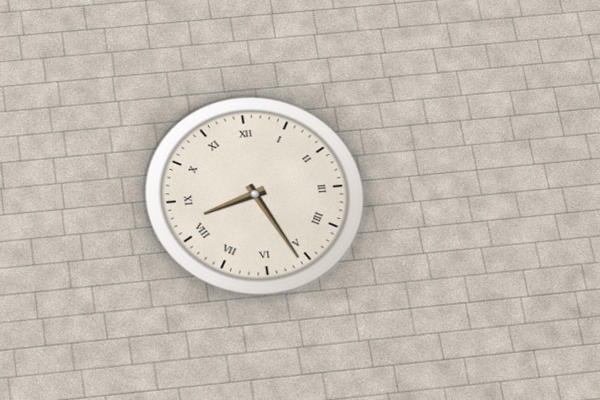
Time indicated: 8:26
